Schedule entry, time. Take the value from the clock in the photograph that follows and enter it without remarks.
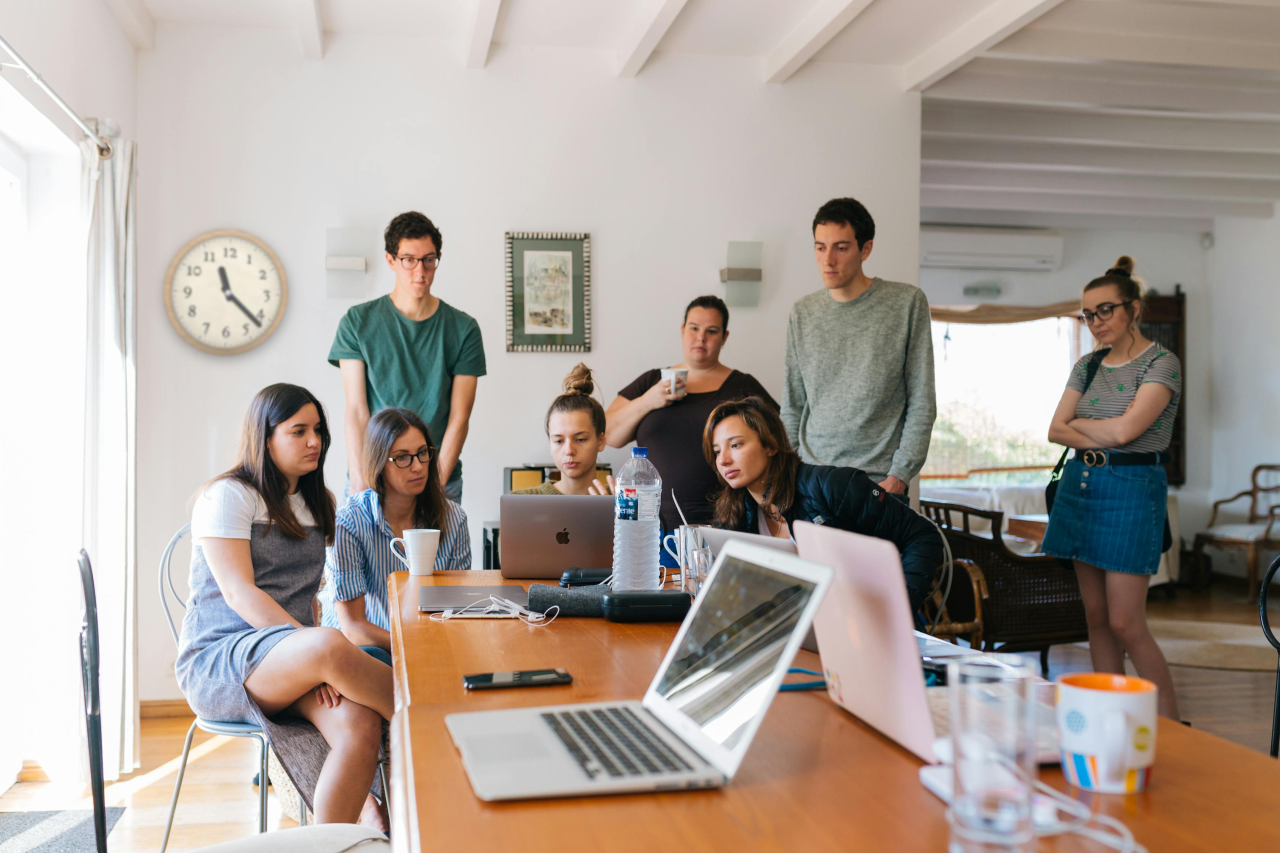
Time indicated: 11:22
